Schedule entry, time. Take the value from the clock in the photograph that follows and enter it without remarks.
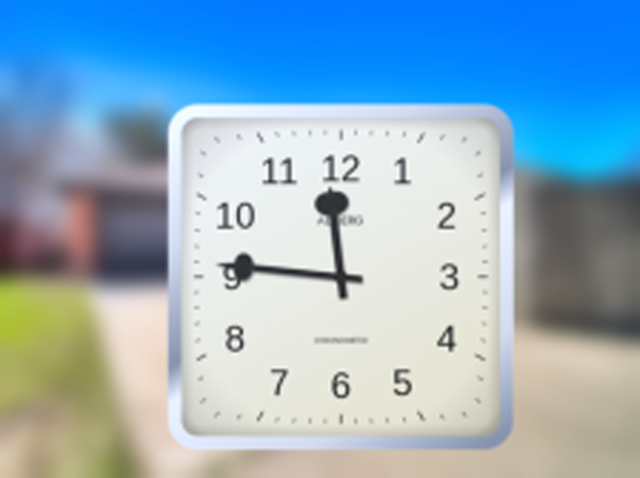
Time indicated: 11:46
